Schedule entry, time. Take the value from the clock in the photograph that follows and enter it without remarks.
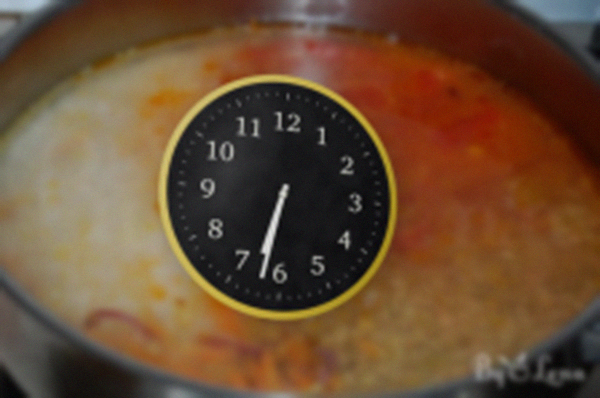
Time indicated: 6:32
